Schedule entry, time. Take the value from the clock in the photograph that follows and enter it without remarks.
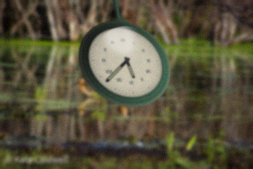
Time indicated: 5:38
